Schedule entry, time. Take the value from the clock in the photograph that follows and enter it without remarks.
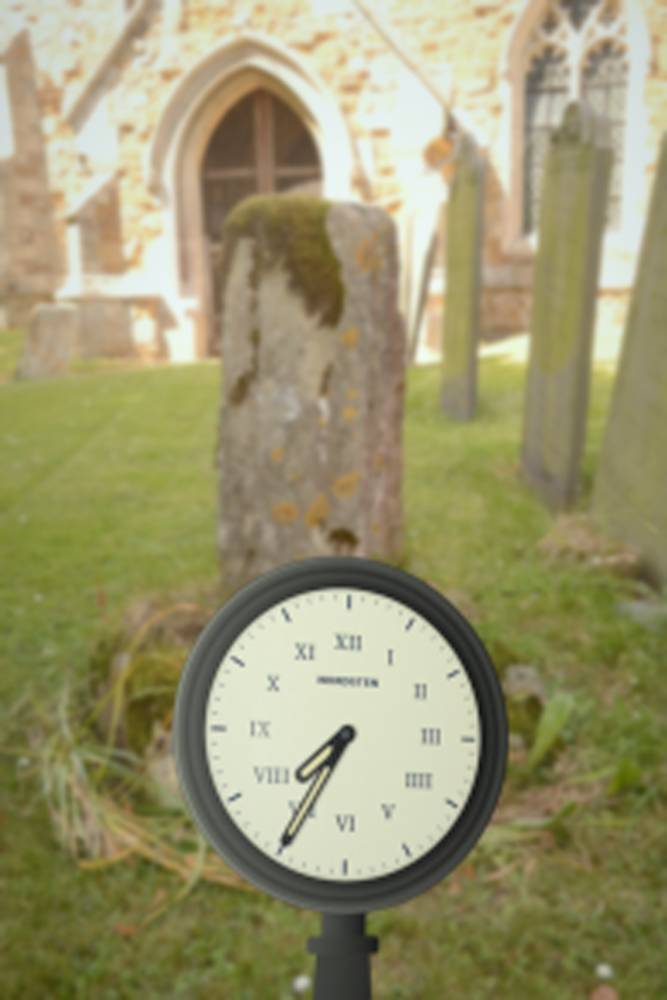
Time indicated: 7:35
